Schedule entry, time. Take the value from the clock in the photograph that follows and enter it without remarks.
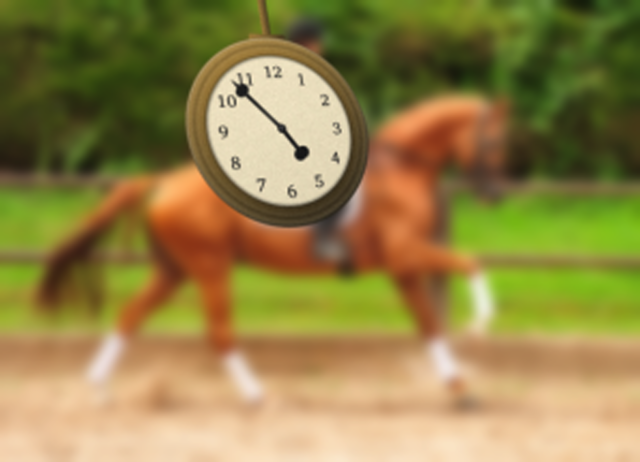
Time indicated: 4:53
